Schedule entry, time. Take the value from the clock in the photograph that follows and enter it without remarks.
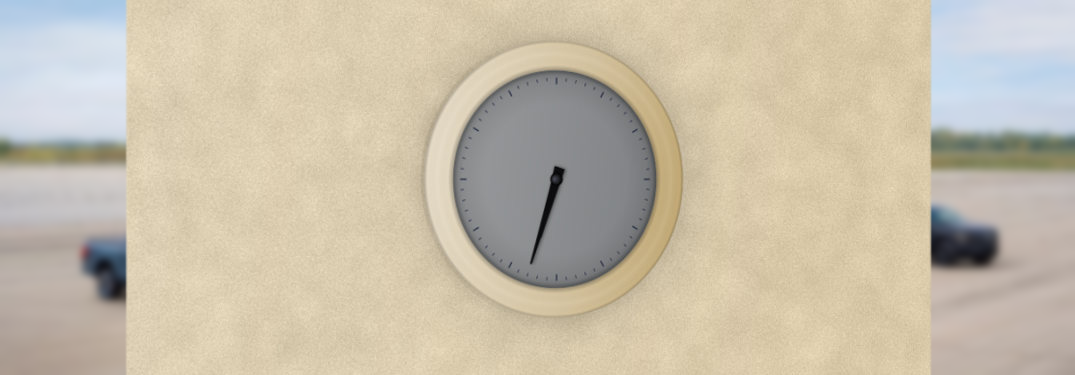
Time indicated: 6:33
